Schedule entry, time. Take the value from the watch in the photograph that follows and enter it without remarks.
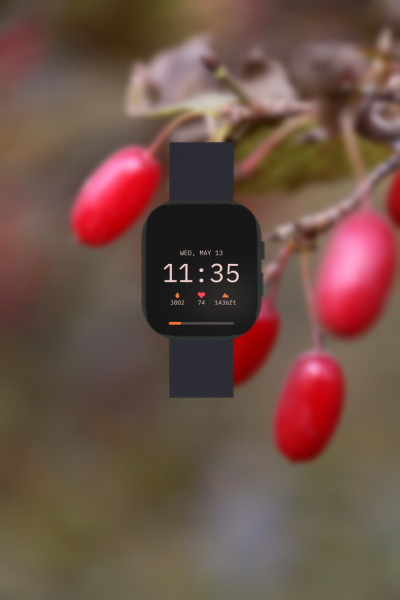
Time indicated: 11:35
